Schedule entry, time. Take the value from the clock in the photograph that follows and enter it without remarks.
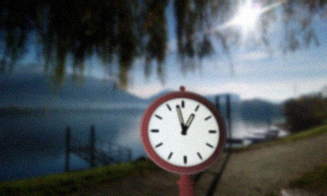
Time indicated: 12:58
